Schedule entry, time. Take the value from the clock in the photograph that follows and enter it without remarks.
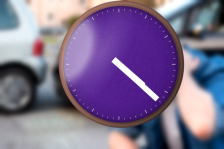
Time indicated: 4:22
